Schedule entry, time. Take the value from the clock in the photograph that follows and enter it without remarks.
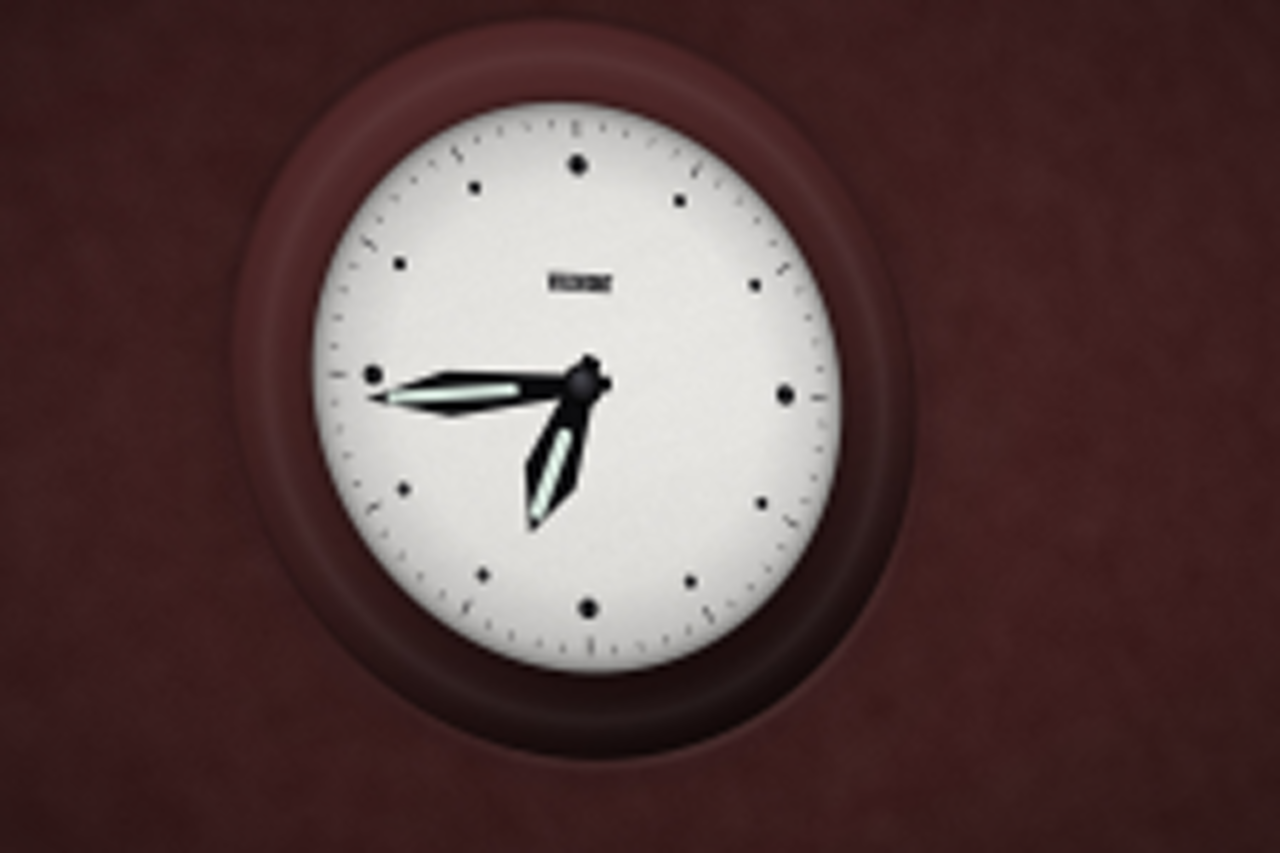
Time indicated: 6:44
